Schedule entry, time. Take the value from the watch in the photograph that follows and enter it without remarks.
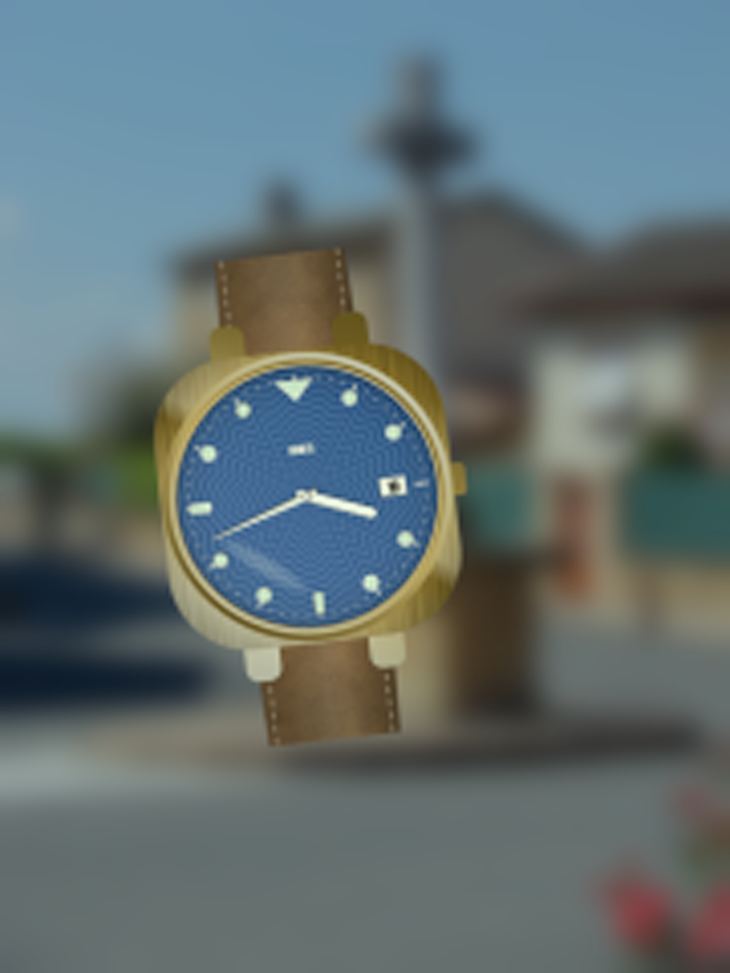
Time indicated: 3:42
